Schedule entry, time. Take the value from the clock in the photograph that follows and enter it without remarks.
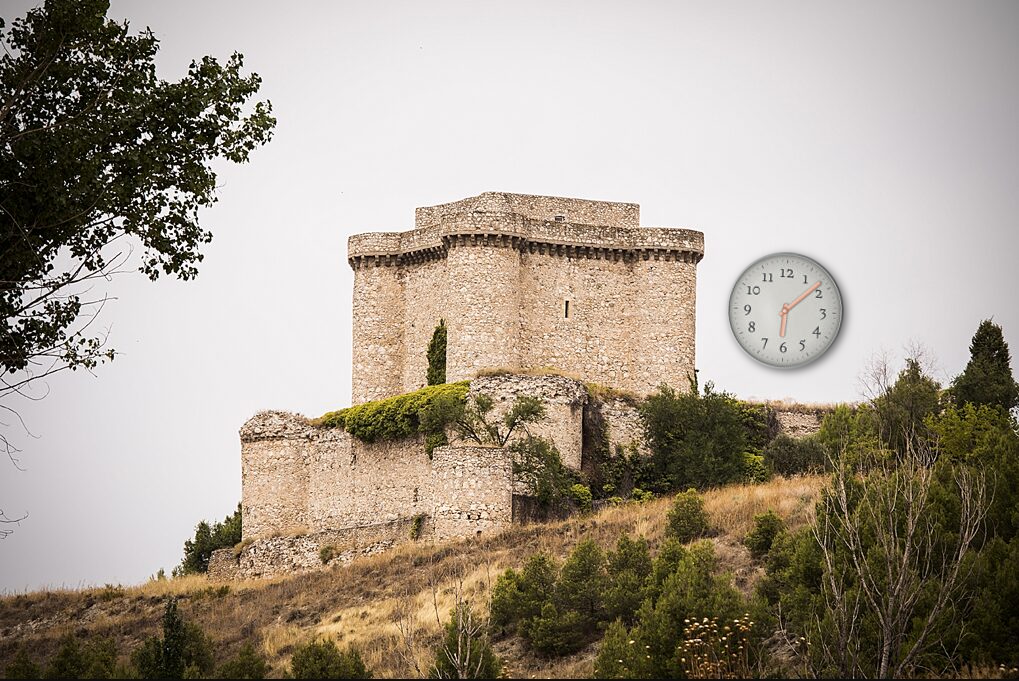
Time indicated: 6:08
